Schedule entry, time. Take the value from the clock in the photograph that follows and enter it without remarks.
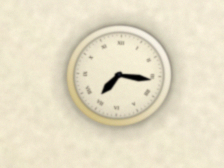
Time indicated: 7:16
